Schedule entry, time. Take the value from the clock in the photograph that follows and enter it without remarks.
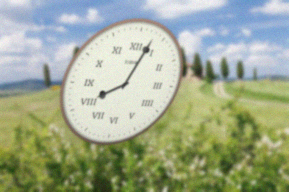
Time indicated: 8:03
